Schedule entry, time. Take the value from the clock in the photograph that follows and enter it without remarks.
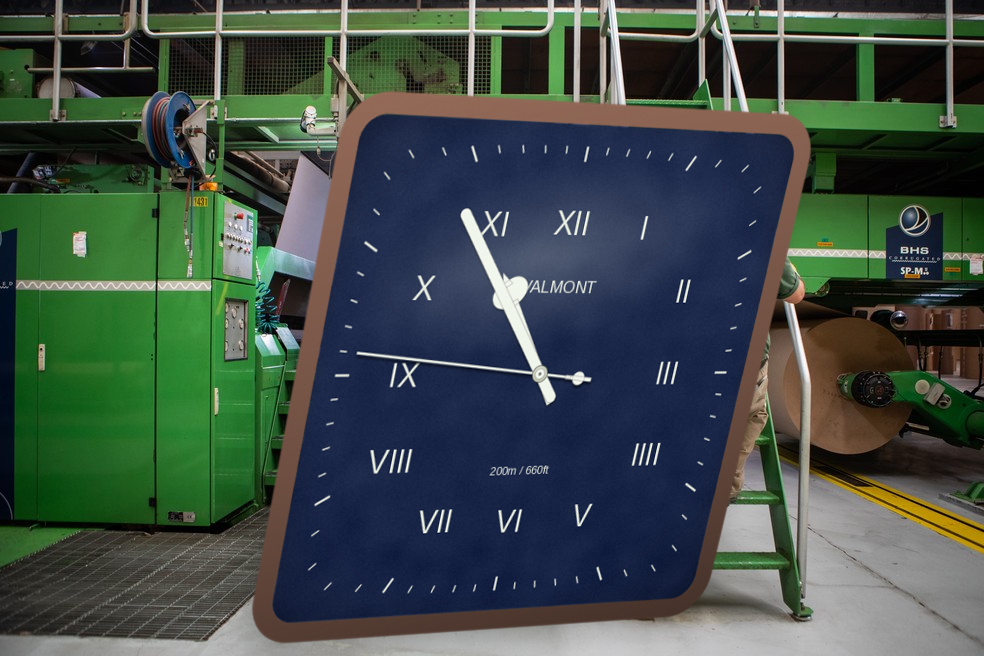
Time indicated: 10:53:46
